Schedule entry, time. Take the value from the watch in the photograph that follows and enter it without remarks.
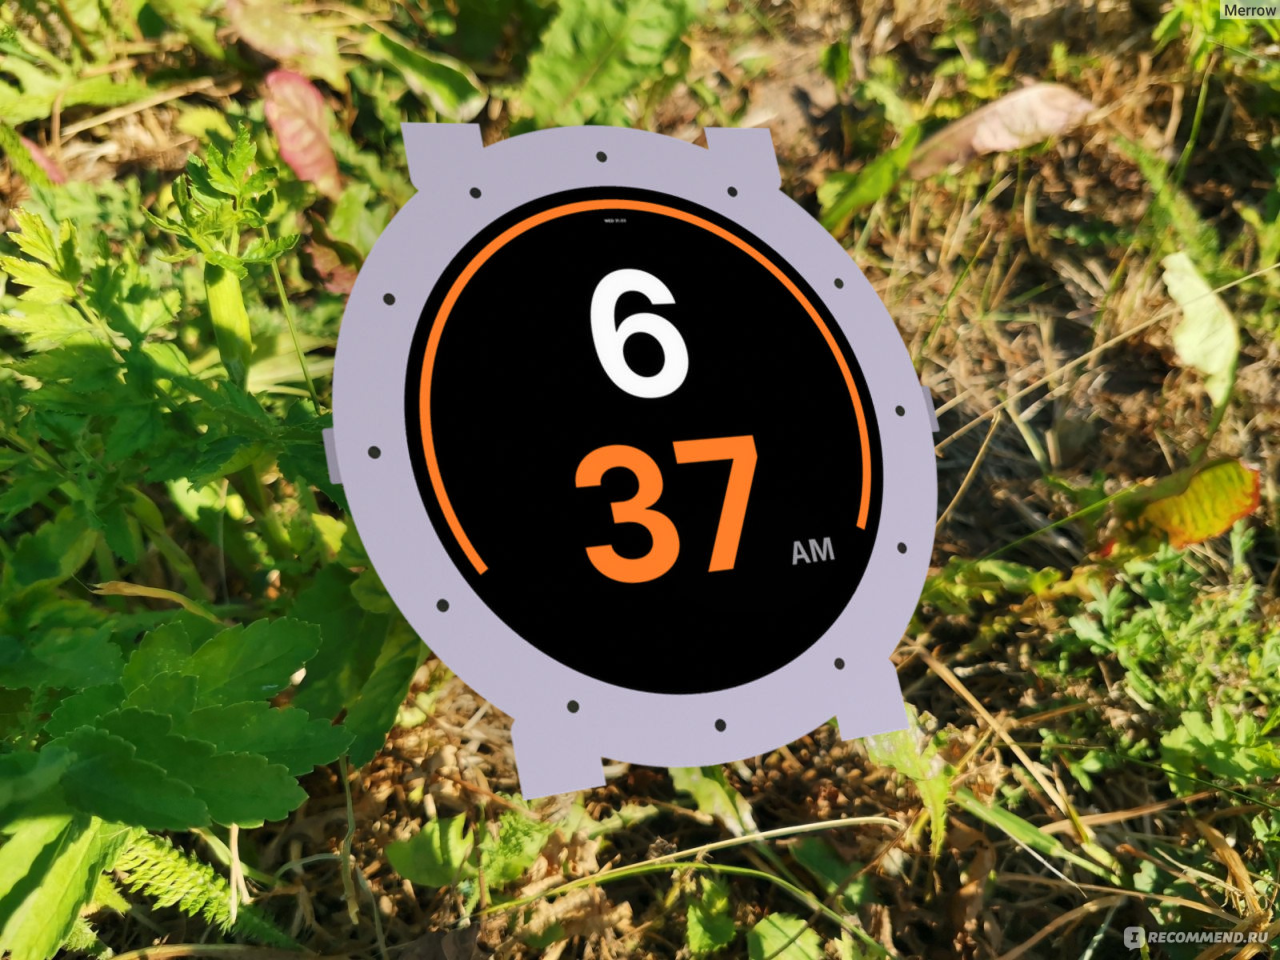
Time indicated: 6:37
